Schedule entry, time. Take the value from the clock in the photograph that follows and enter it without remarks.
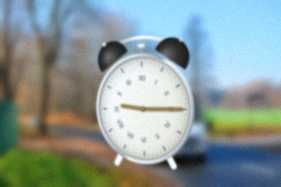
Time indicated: 9:15
